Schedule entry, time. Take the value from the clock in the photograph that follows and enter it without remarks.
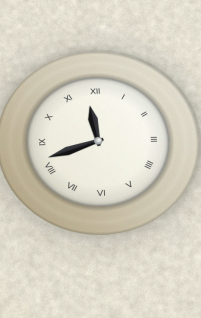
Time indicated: 11:42
